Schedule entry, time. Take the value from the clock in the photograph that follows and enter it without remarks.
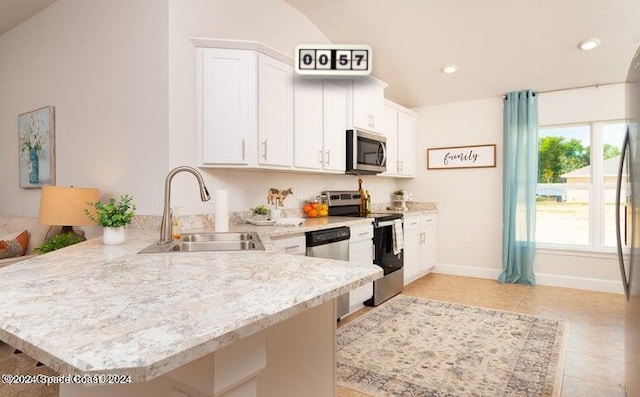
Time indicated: 0:57
